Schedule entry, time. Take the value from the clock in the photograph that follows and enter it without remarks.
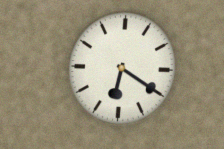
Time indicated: 6:20
